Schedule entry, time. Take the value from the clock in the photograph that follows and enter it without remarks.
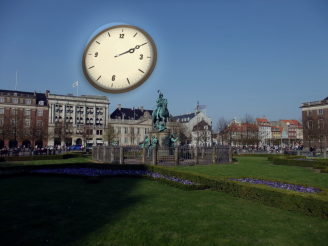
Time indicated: 2:10
